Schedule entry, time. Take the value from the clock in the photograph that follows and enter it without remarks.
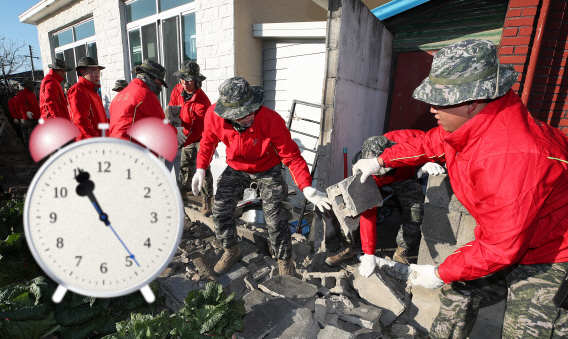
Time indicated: 10:55:24
